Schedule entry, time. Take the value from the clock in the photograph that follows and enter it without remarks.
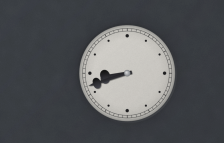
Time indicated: 8:42
